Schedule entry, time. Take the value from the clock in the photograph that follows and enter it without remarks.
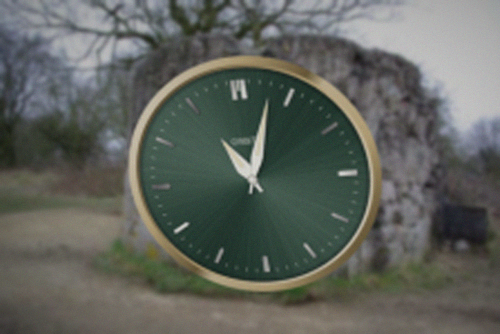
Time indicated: 11:03
